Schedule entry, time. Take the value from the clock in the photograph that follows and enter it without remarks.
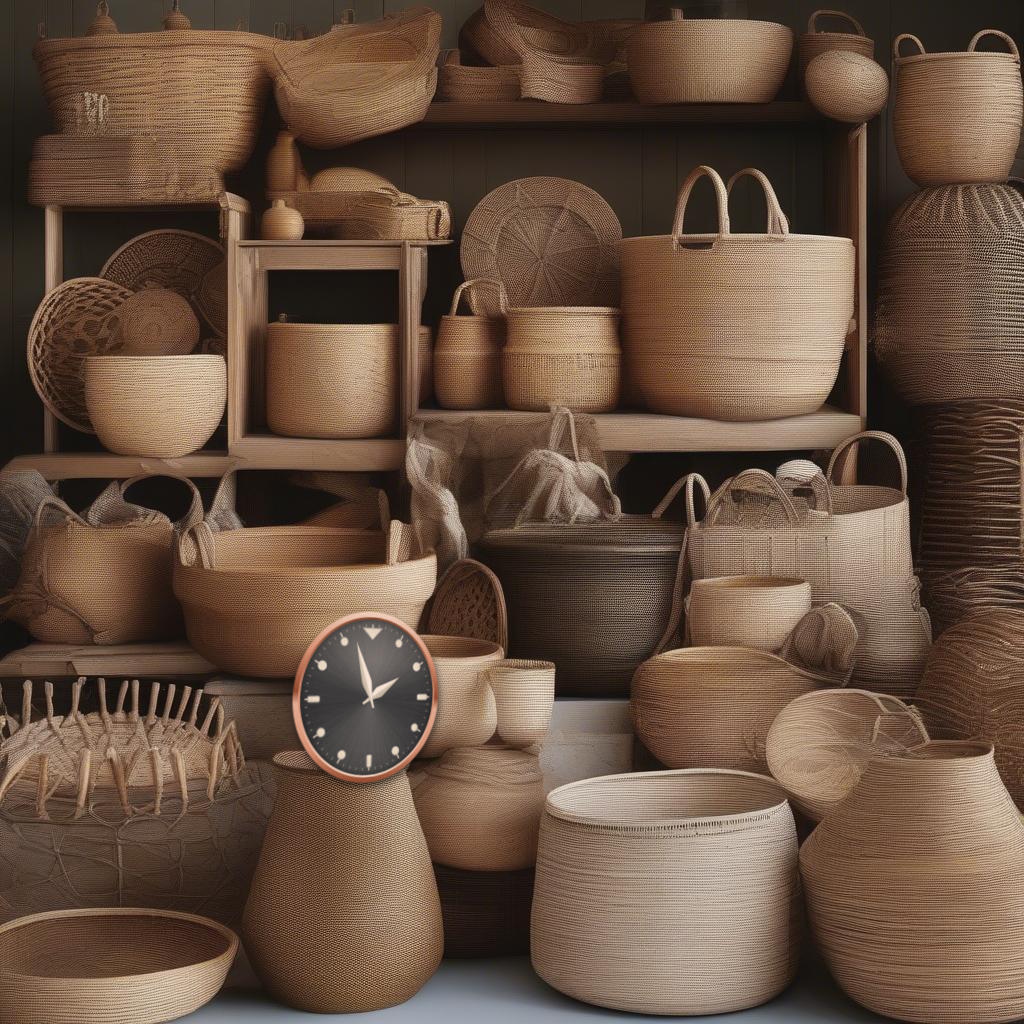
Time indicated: 1:57
